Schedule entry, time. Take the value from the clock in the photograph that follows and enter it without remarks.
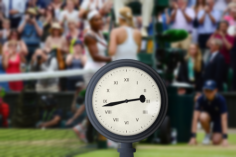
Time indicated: 2:43
